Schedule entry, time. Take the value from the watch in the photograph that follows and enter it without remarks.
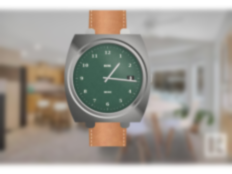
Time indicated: 1:16
